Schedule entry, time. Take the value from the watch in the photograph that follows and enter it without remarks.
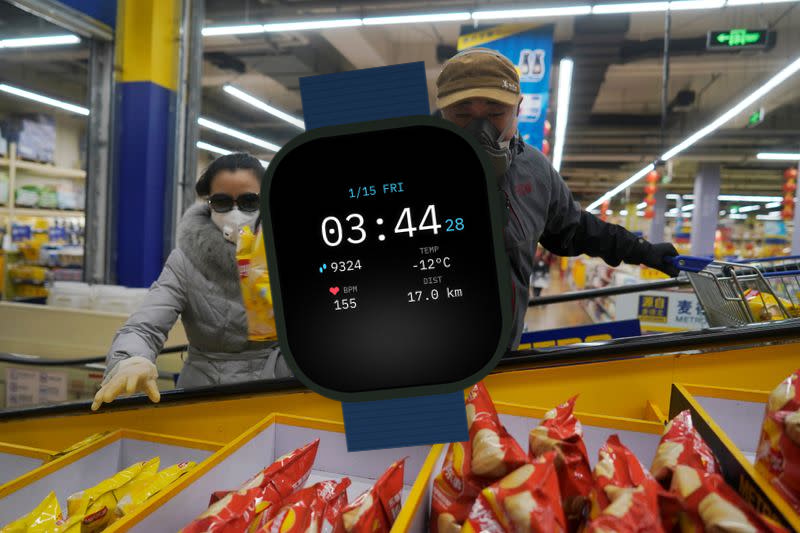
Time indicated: 3:44:28
